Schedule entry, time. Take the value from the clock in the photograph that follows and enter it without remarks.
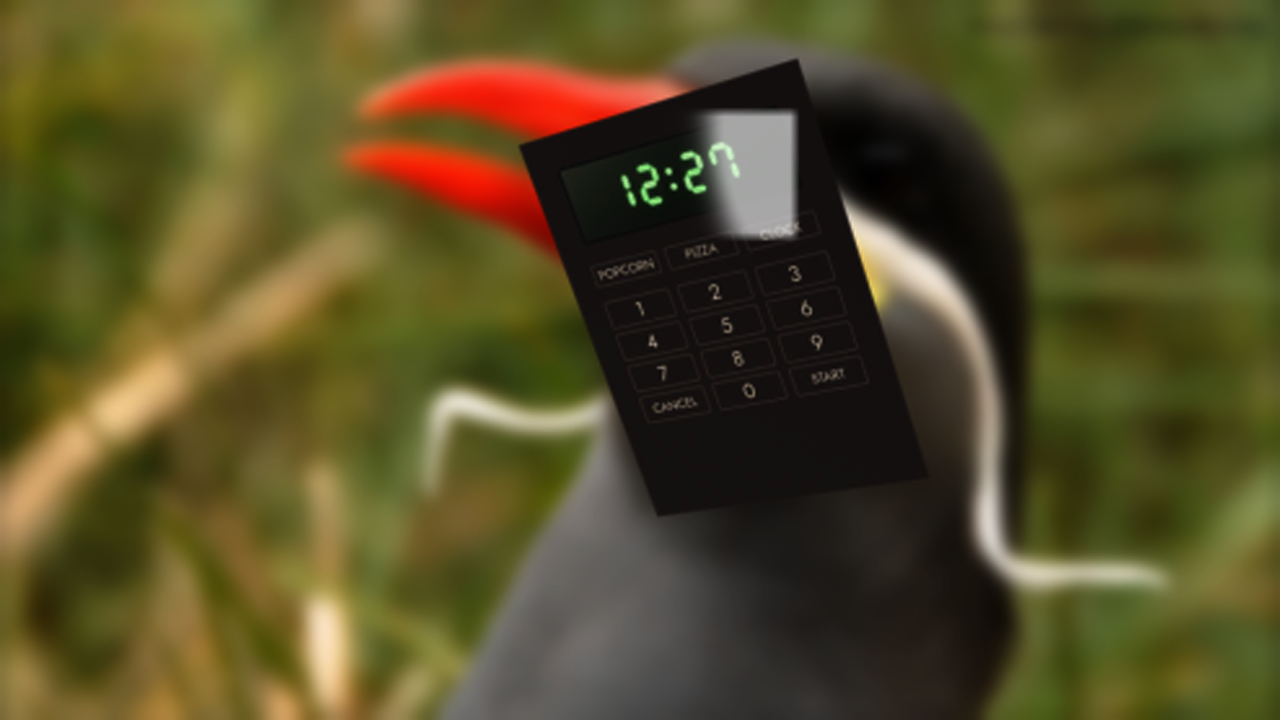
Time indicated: 12:27
